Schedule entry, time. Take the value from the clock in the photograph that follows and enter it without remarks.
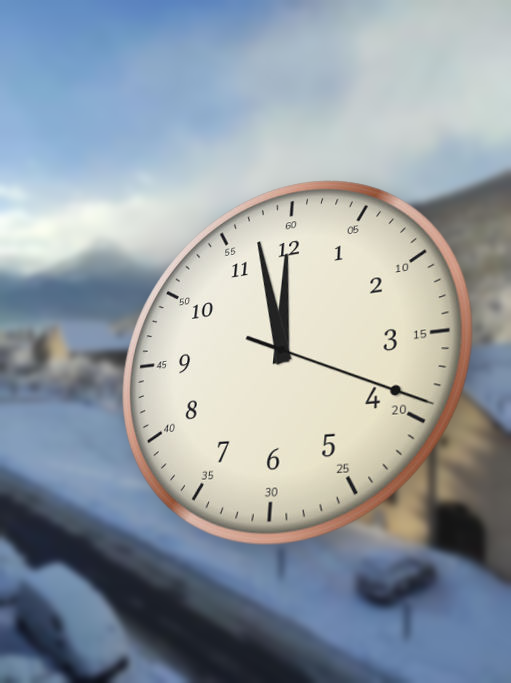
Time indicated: 11:57:19
